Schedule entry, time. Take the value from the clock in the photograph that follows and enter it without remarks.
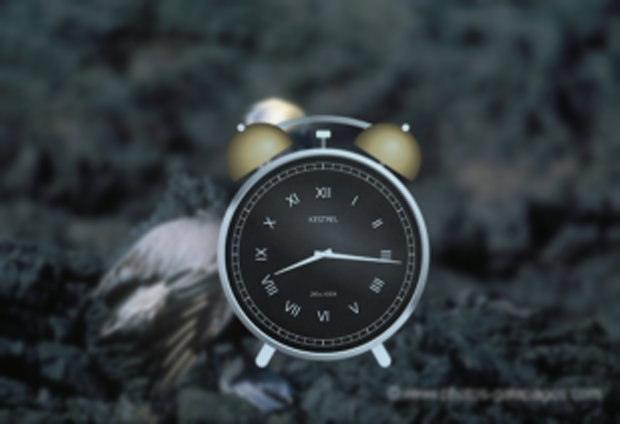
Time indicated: 8:16
